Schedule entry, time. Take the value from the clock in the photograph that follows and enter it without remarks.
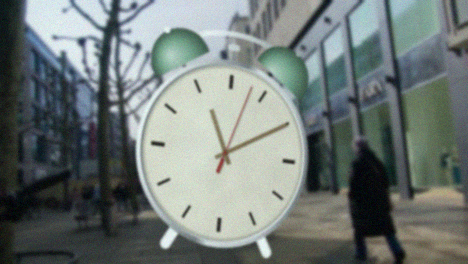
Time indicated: 11:10:03
